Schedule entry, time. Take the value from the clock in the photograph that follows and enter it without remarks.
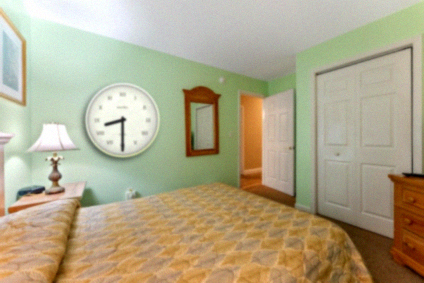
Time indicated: 8:30
